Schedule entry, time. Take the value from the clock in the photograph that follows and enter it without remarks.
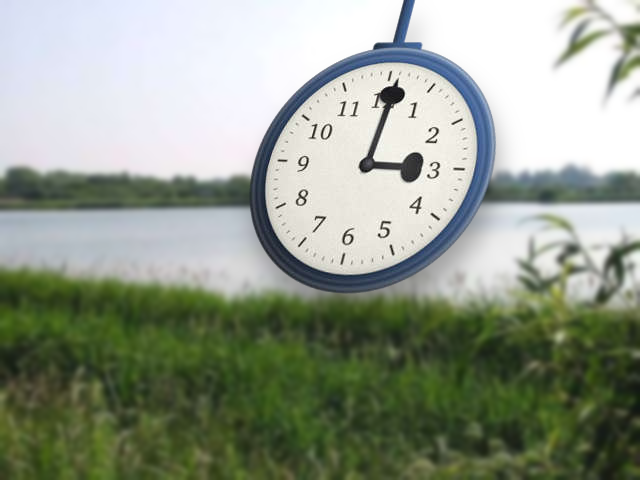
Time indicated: 3:01
